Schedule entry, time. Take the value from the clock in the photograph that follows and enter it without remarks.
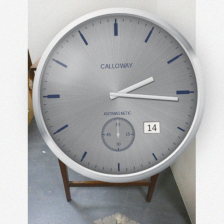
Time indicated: 2:16
